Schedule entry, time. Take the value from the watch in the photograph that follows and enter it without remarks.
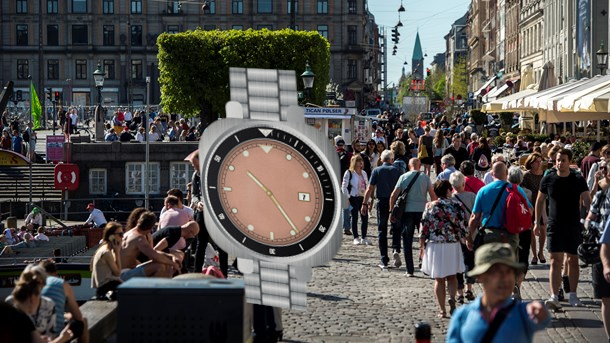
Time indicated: 10:24
